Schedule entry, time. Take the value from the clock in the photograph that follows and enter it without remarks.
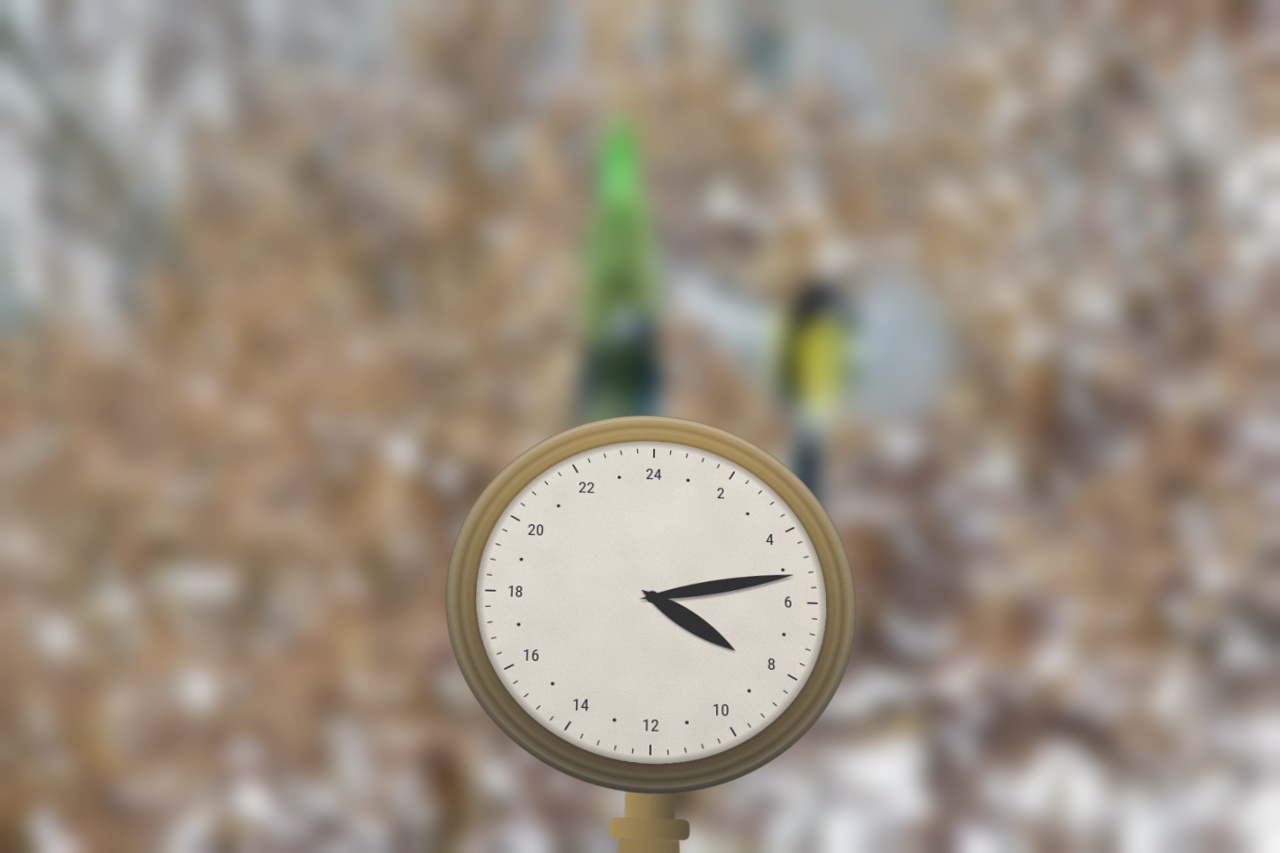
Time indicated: 8:13
